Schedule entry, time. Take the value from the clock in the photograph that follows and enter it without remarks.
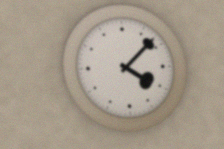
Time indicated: 4:08
